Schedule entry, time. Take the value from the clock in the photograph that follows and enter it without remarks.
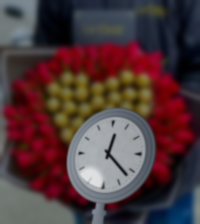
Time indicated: 12:22
